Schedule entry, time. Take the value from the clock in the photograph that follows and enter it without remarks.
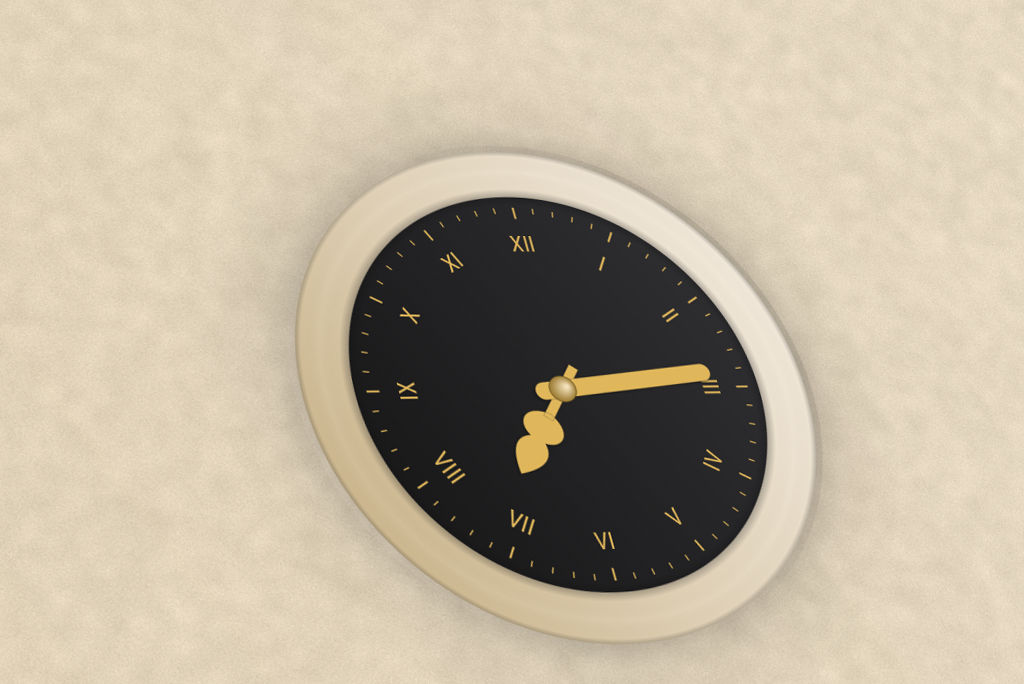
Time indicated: 7:14
